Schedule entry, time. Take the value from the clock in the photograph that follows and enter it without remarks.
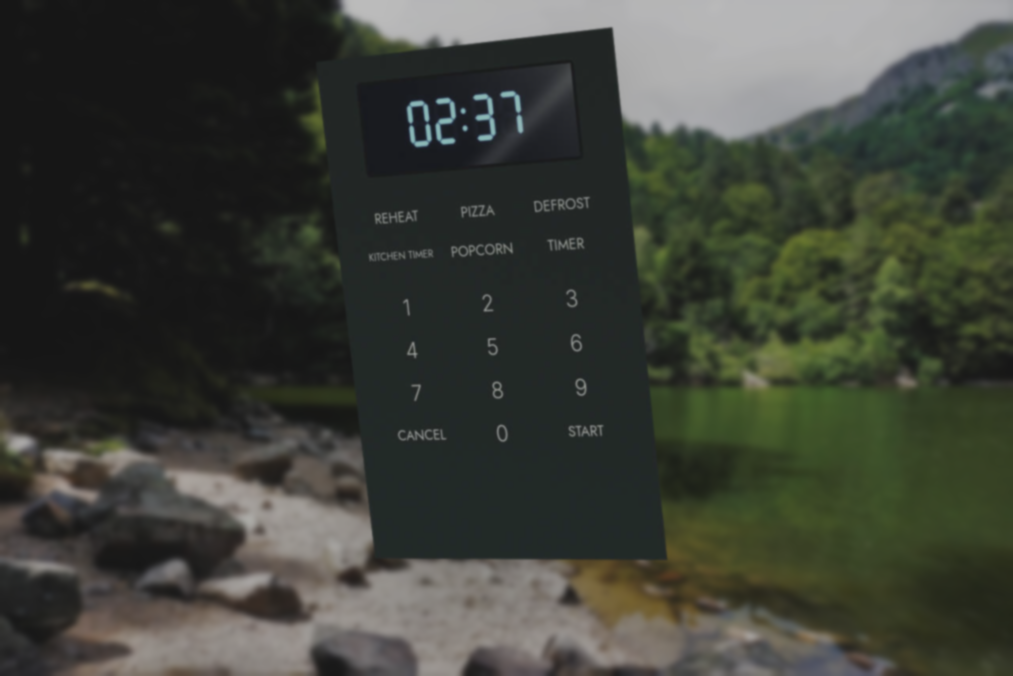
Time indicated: 2:37
